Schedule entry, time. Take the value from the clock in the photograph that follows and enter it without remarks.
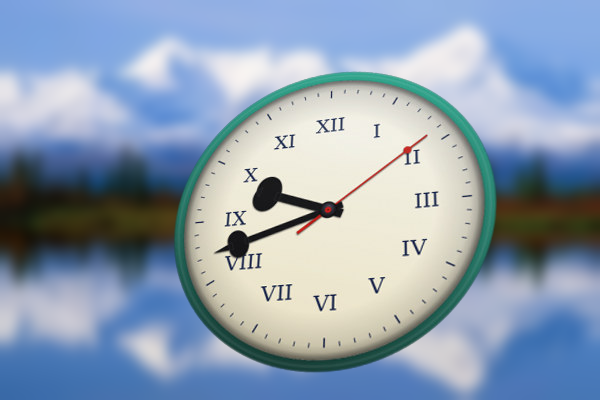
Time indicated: 9:42:09
